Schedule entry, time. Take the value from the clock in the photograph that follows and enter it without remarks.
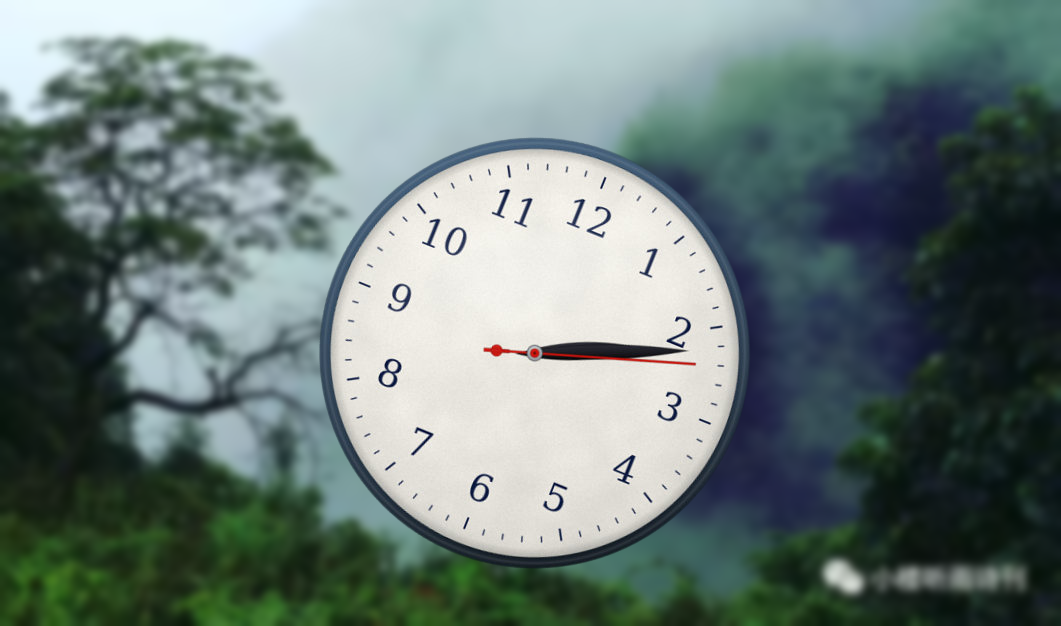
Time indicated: 2:11:12
